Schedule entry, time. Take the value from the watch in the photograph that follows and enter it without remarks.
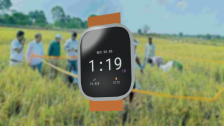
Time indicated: 1:19
